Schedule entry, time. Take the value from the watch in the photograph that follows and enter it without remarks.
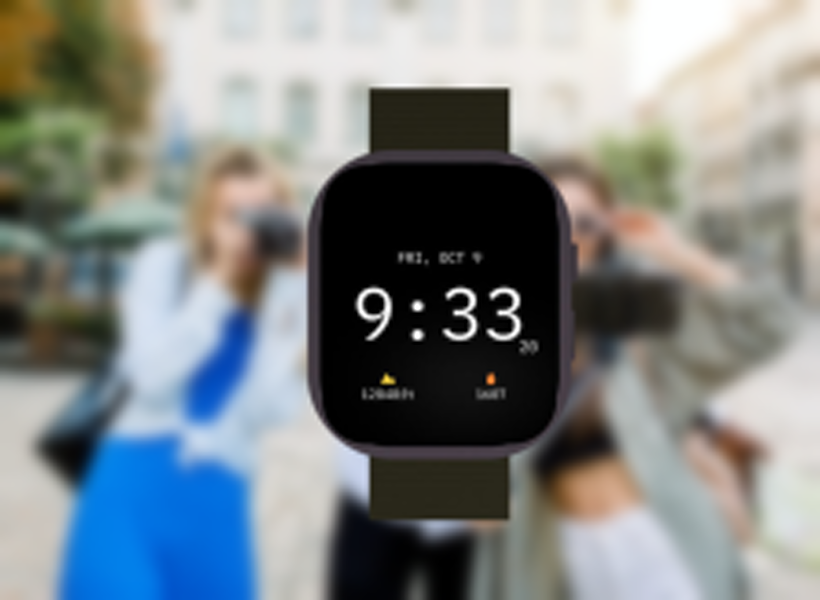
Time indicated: 9:33
